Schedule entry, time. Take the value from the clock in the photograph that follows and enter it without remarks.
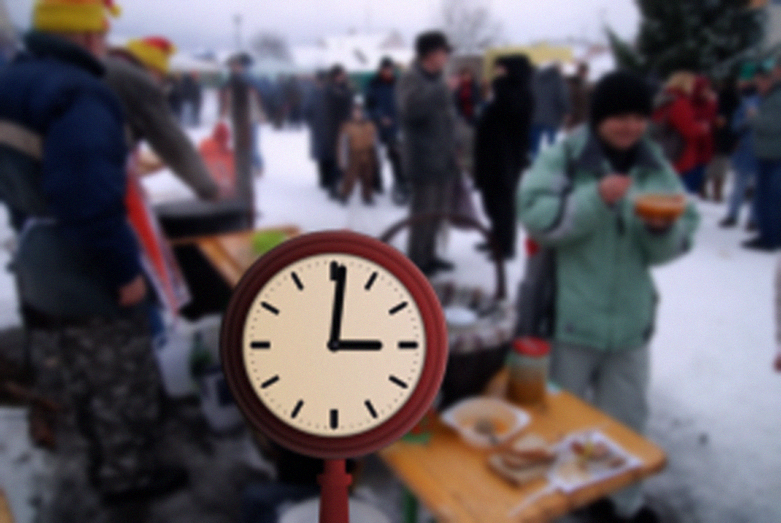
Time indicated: 3:01
